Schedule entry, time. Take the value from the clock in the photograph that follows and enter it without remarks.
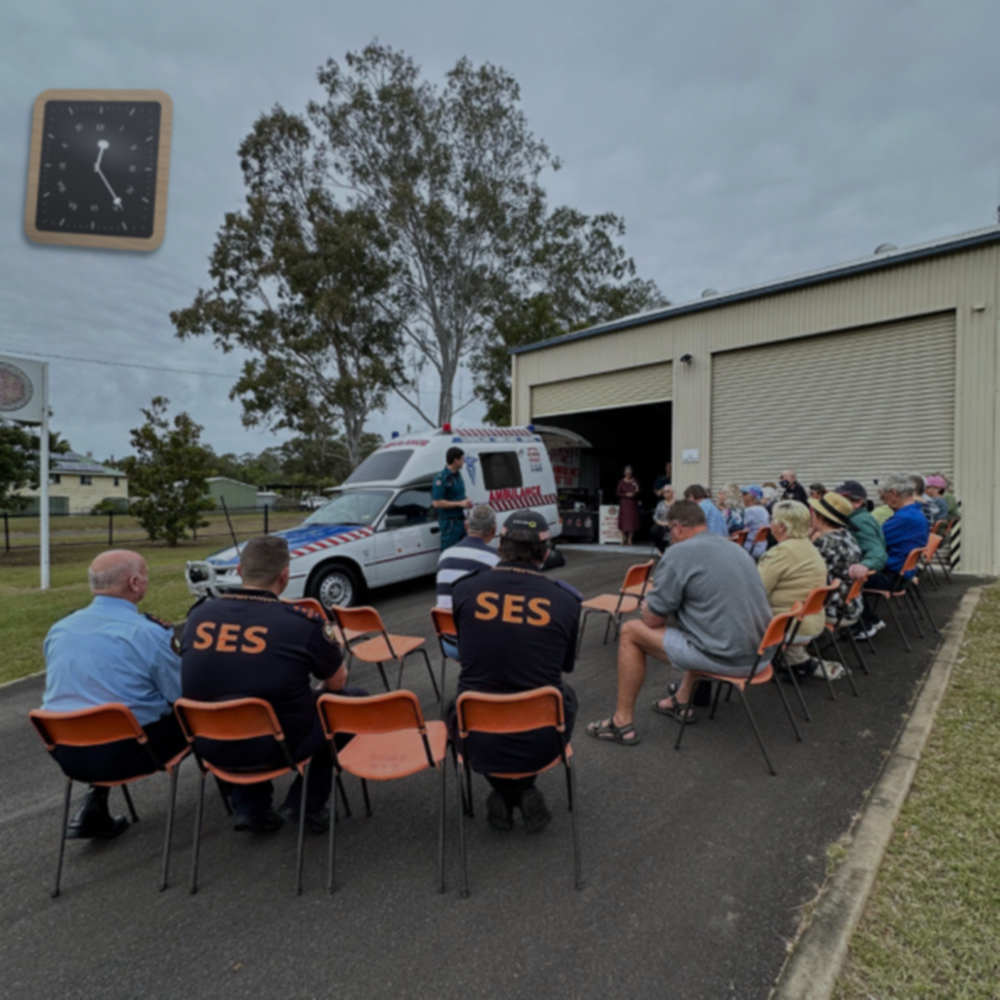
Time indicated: 12:24
